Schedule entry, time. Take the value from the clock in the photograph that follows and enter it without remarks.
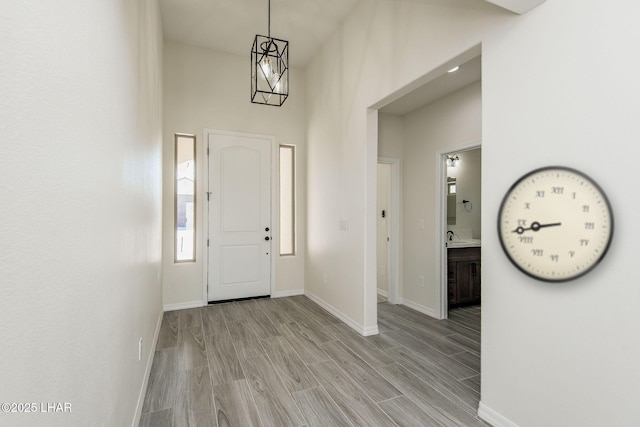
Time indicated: 8:43
